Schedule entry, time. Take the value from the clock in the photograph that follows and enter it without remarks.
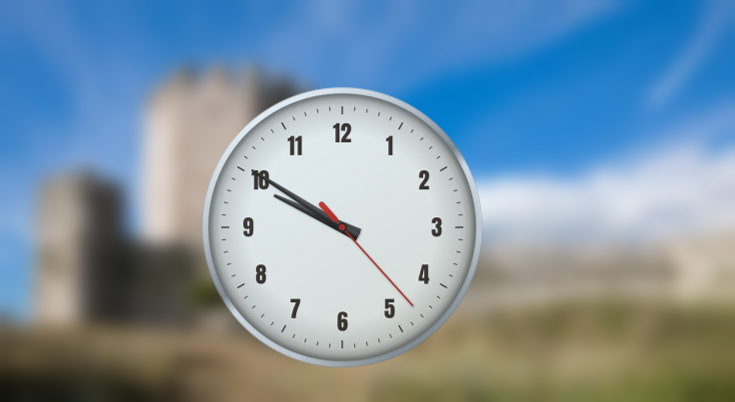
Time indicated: 9:50:23
